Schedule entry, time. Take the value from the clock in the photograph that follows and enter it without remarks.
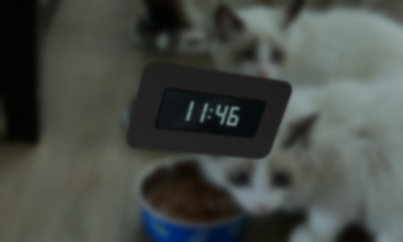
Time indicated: 11:46
